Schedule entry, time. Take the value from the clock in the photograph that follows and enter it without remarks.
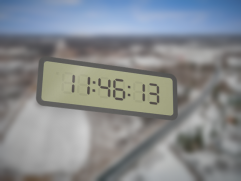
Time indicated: 11:46:13
